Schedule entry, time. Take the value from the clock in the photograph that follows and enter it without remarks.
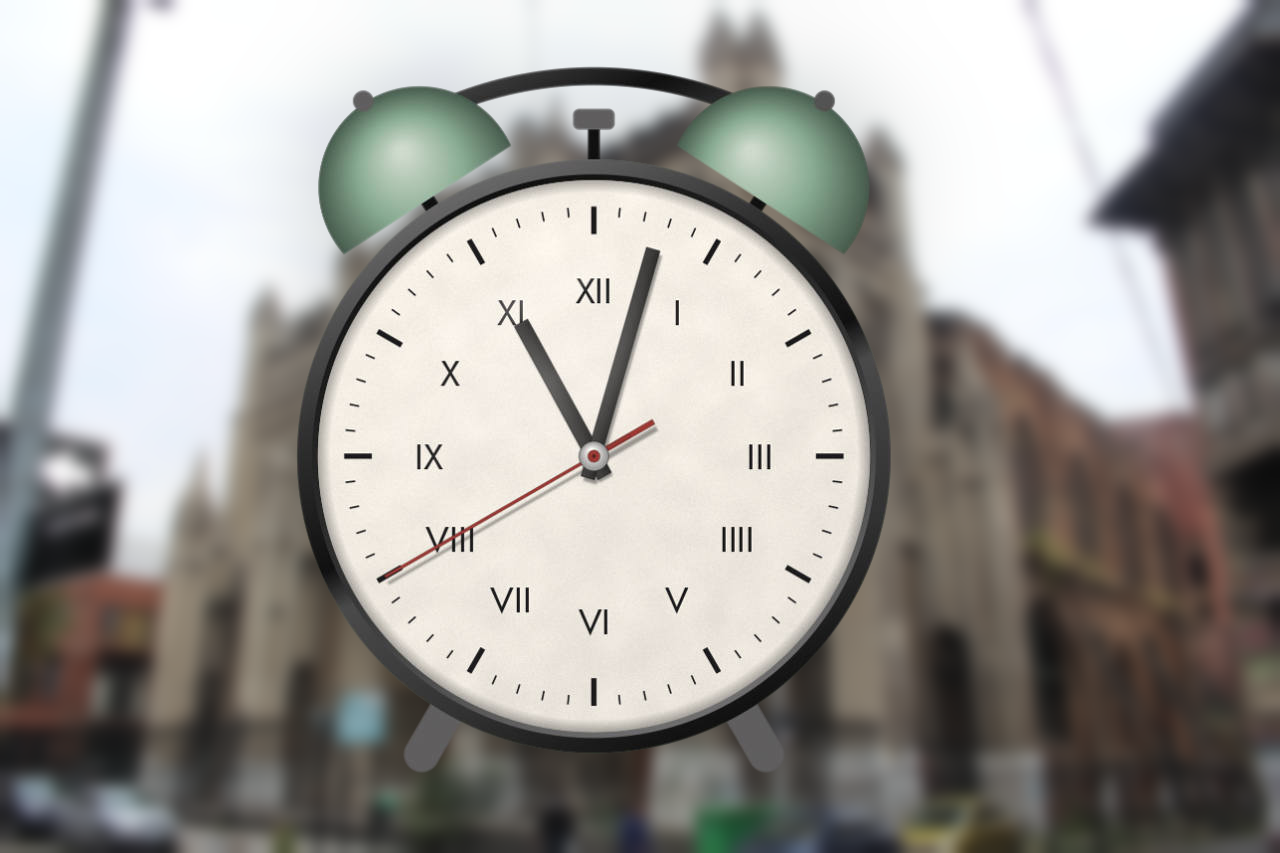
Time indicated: 11:02:40
